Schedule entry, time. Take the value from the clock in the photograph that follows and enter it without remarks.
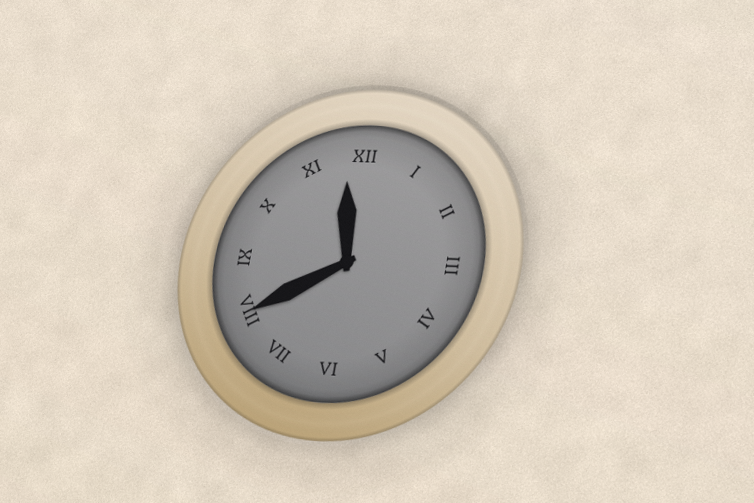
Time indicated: 11:40
